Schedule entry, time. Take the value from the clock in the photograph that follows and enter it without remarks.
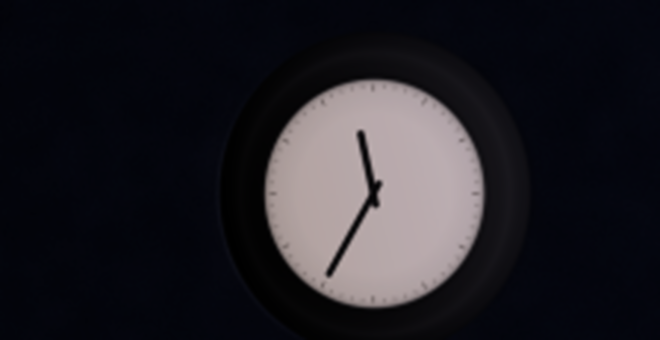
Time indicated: 11:35
